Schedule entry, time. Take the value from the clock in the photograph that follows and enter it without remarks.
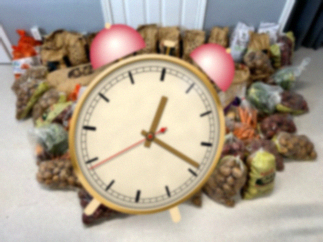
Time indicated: 12:18:39
